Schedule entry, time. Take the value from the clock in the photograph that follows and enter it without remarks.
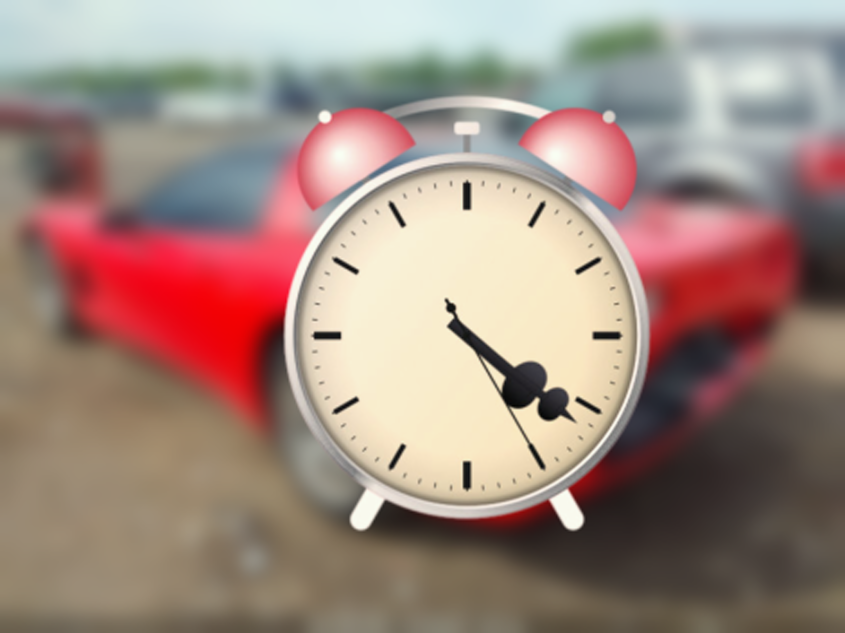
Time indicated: 4:21:25
